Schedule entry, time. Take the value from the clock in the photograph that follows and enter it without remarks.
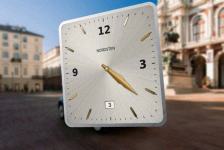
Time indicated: 4:22
